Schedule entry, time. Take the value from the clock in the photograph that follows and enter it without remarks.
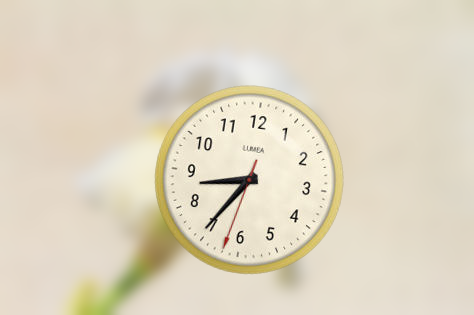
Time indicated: 8:35:32
